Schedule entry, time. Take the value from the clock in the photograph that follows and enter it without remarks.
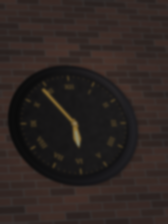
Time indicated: 5:54
